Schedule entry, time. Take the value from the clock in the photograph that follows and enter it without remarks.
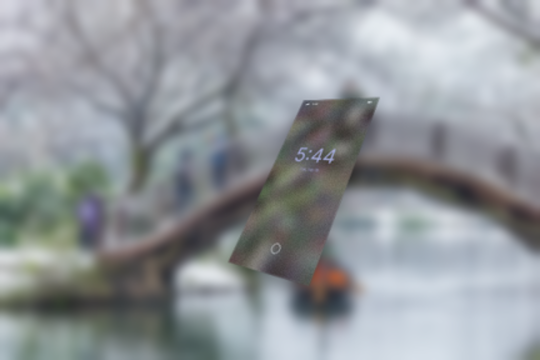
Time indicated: 5:44
